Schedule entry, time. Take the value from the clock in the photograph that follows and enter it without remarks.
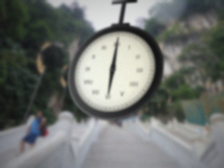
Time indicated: 6:00
